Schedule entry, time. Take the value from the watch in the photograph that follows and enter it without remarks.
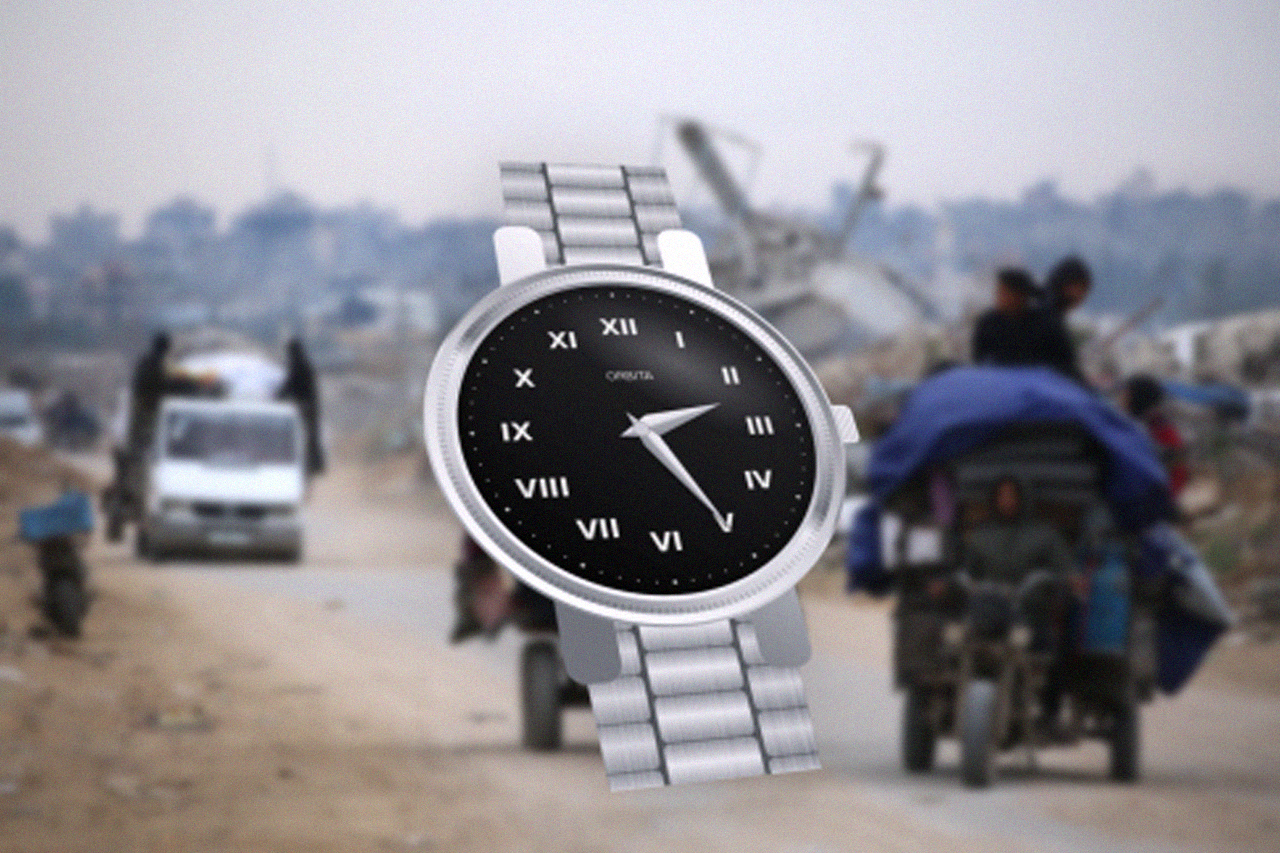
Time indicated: 2:25
